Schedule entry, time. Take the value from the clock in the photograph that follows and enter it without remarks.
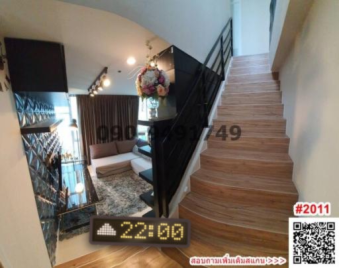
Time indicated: 22:00
